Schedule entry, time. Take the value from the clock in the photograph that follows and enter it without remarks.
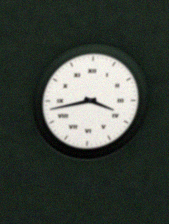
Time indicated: 3:43
